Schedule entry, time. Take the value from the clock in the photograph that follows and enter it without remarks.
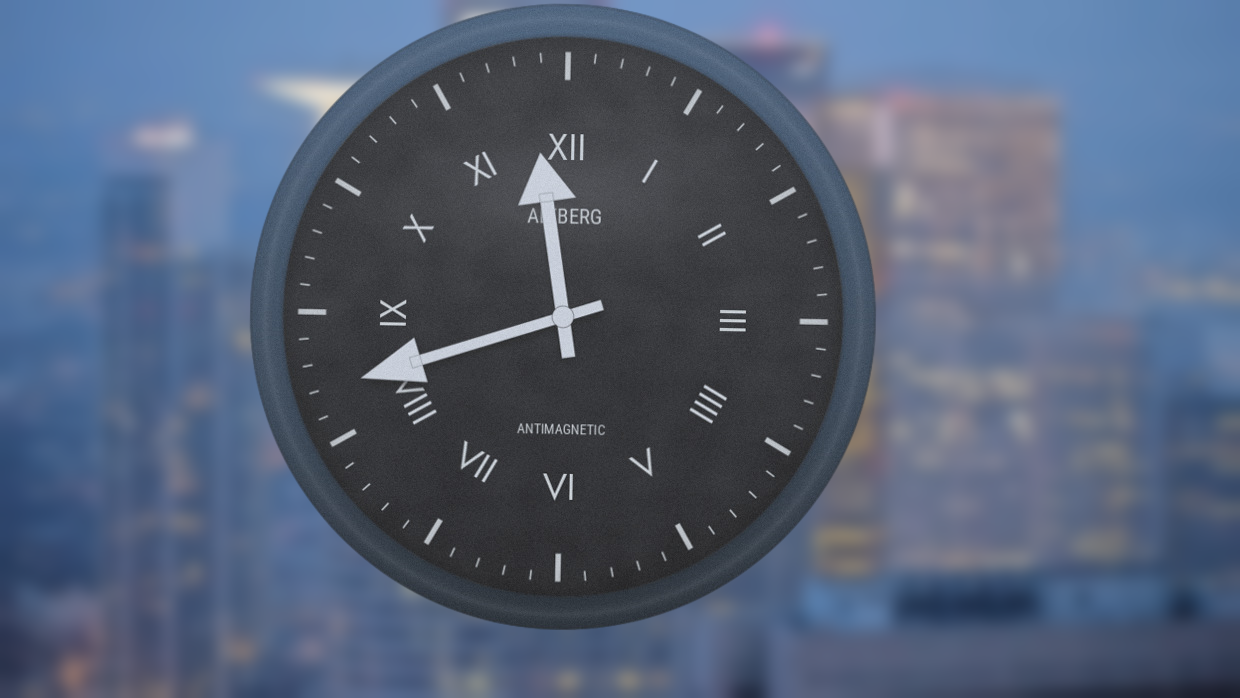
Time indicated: 11:42
